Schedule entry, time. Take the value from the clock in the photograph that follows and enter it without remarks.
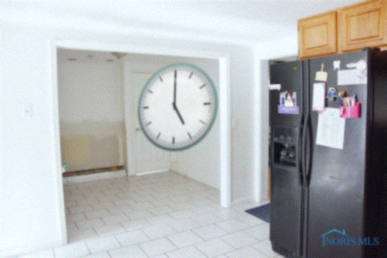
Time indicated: 5:00
